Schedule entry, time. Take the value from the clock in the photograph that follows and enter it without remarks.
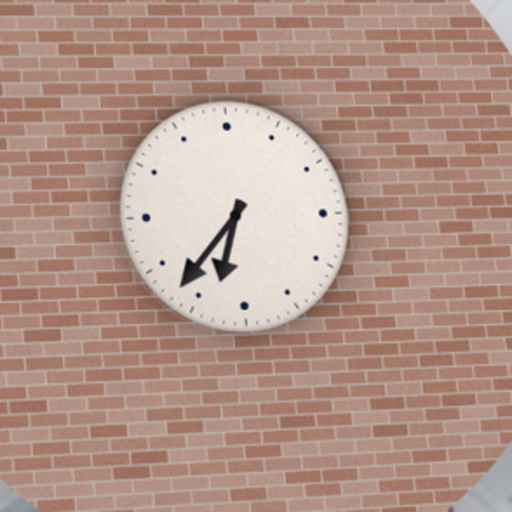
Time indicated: 6:37
